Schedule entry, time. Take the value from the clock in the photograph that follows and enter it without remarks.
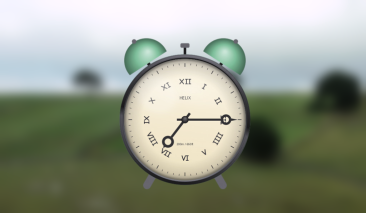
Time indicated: 7:15
